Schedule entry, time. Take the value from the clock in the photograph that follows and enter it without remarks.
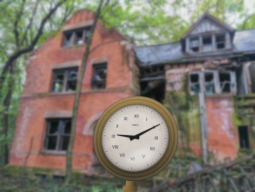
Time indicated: 9:10
